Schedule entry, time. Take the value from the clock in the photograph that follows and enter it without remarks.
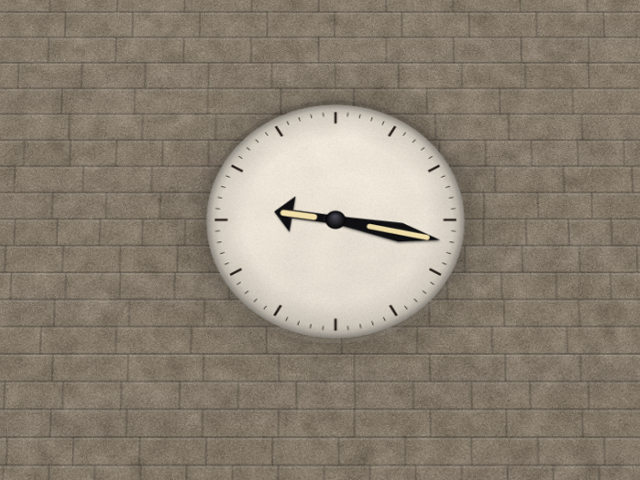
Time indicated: 9:17
